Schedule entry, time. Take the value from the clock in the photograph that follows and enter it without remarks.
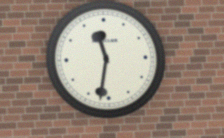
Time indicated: 11:32
